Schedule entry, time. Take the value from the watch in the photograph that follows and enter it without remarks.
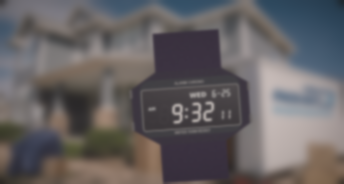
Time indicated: 9:32
